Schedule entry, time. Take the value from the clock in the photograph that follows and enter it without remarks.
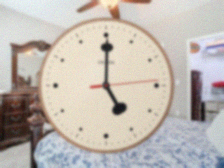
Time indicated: 5:00:14
